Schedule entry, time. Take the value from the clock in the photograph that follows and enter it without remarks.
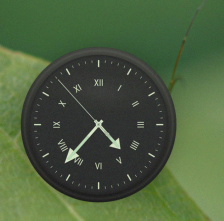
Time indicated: 4:36:53
